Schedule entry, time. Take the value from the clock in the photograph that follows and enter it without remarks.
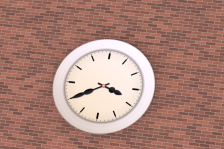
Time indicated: 3:40
